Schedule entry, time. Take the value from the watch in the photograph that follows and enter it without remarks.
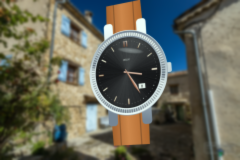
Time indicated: 3:25
